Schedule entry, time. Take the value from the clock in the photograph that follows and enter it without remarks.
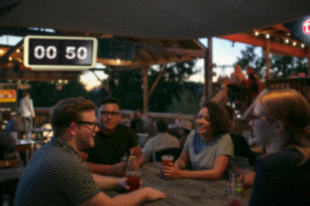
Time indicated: 0:50
